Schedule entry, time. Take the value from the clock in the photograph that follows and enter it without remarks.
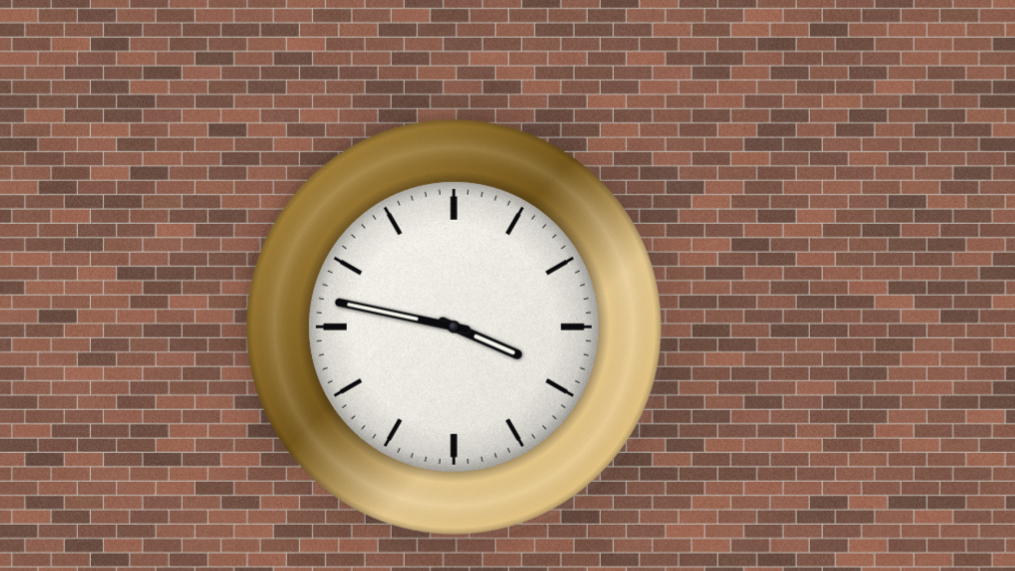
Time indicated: 3:47
